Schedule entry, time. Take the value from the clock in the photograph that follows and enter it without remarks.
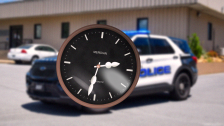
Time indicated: 2:32
